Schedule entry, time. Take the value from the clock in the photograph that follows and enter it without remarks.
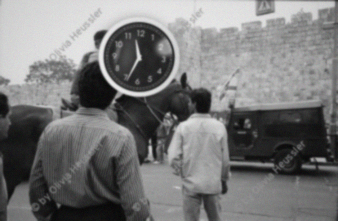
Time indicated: 11:34
